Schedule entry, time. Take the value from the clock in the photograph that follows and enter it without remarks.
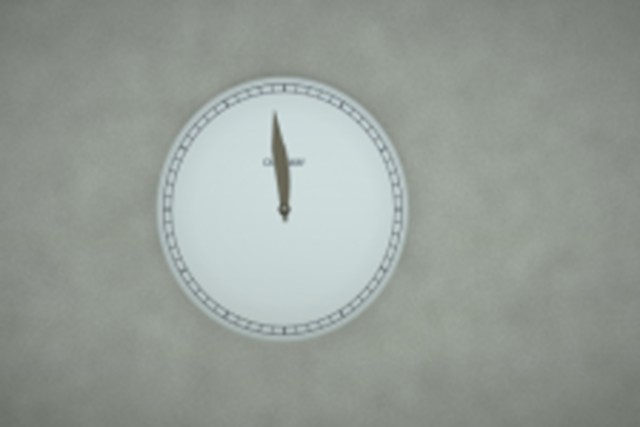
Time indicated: 11:59
